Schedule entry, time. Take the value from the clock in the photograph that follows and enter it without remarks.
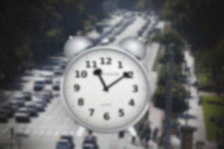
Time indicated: 11:09
